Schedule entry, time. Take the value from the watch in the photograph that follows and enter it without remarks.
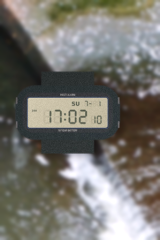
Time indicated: 17:02:10
